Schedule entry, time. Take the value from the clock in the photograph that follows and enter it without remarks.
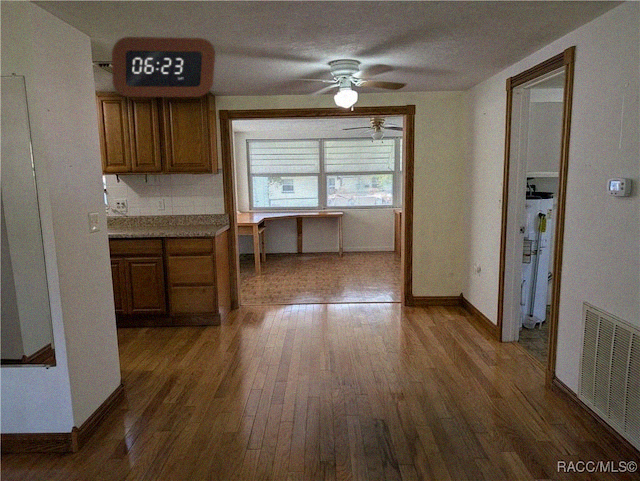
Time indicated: 6:23
